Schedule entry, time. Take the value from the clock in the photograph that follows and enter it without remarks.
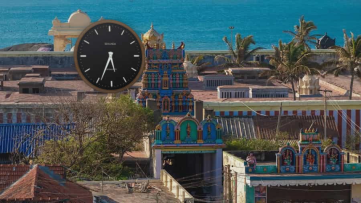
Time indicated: 5:34
